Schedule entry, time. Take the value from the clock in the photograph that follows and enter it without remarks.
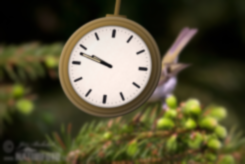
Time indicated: 9:48
